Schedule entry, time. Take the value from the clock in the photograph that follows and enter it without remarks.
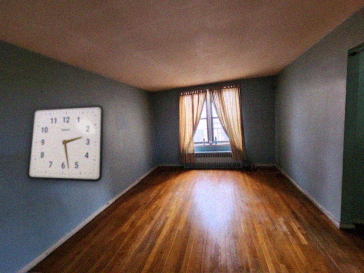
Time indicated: 2:28
